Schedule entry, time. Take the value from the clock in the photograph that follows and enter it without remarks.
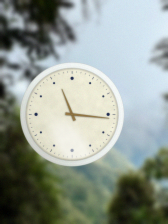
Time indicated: 11:16
